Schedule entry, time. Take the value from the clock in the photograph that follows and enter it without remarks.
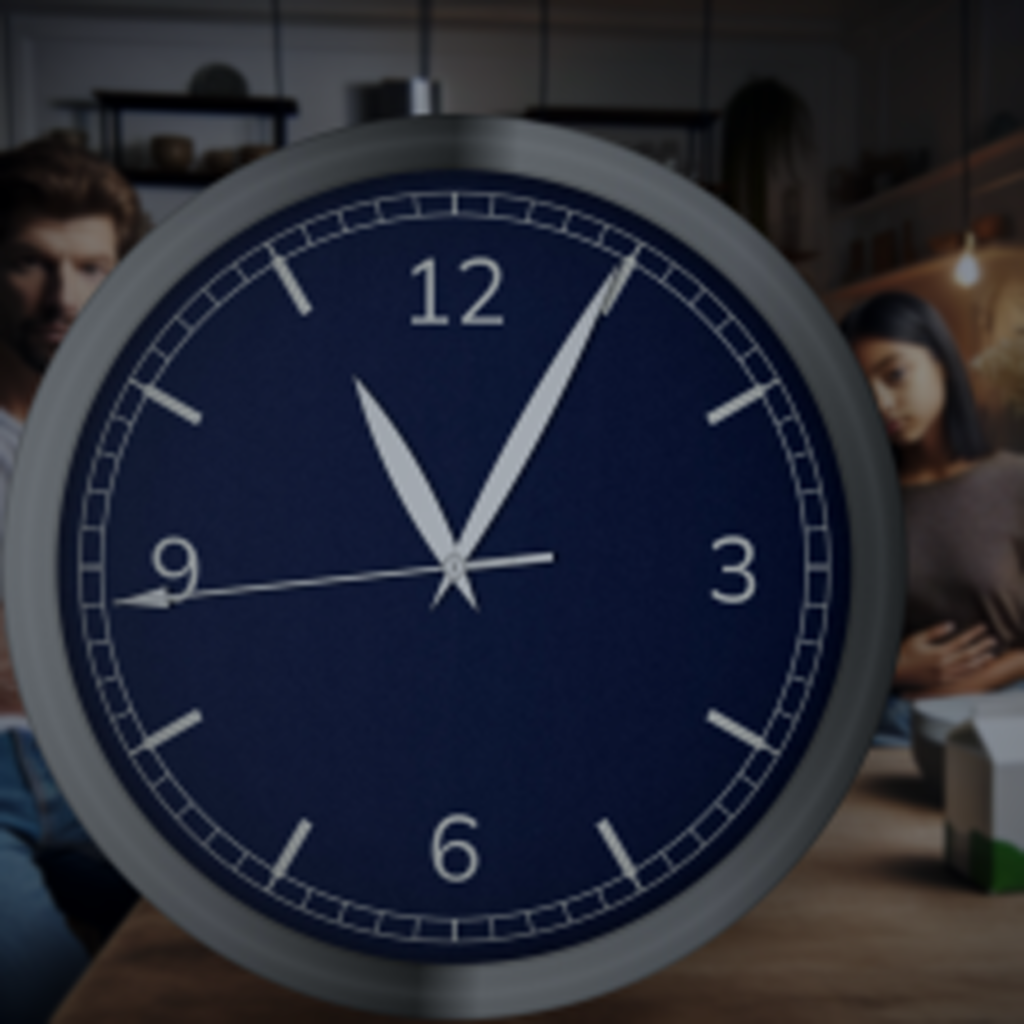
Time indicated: 11:04:44
